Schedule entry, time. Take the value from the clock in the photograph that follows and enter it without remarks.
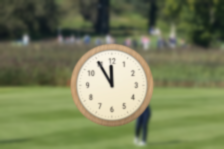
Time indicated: 11:55
